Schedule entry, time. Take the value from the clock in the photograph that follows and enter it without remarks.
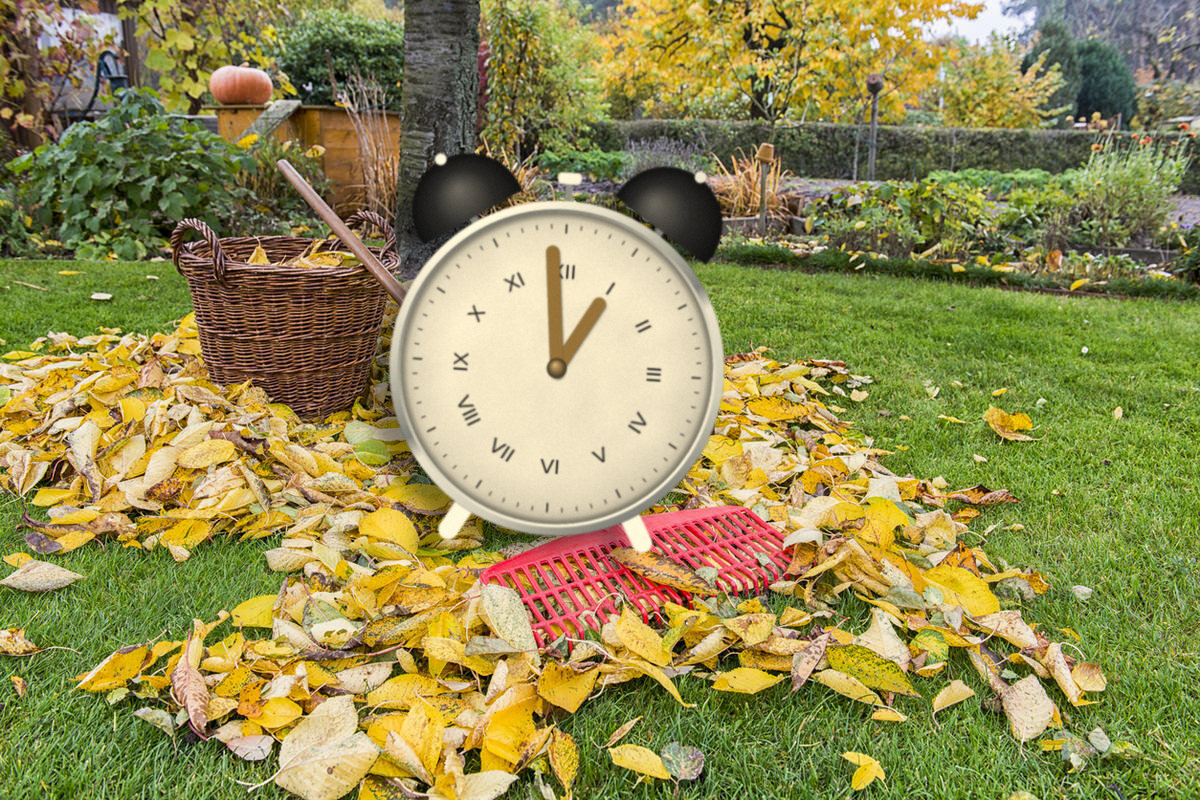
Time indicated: 12:59
